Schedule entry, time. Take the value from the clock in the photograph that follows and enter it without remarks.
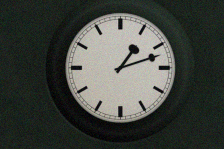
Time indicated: 1:12
